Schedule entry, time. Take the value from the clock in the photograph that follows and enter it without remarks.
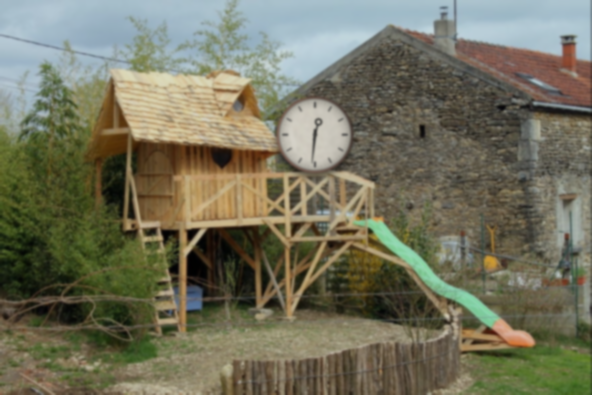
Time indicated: 12:31
